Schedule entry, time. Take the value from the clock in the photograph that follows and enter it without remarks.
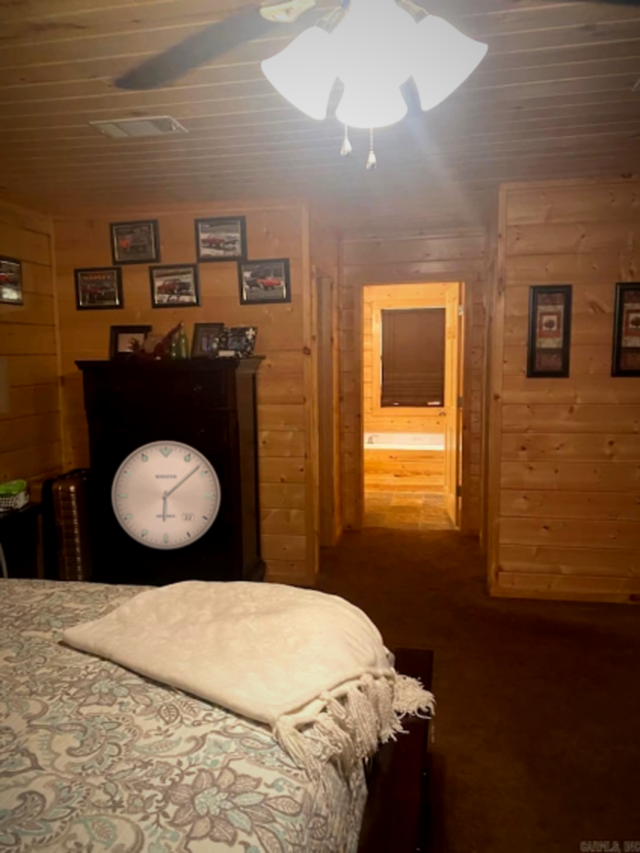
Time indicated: 6:08
